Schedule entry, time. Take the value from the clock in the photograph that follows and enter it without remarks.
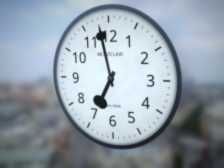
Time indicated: 6:58
